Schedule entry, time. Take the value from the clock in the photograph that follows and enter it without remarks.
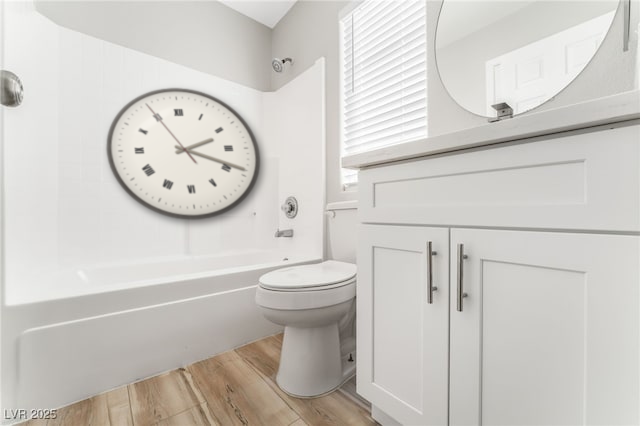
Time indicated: 2:18:55
